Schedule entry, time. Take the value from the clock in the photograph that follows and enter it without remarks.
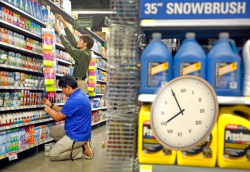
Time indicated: 7:55
